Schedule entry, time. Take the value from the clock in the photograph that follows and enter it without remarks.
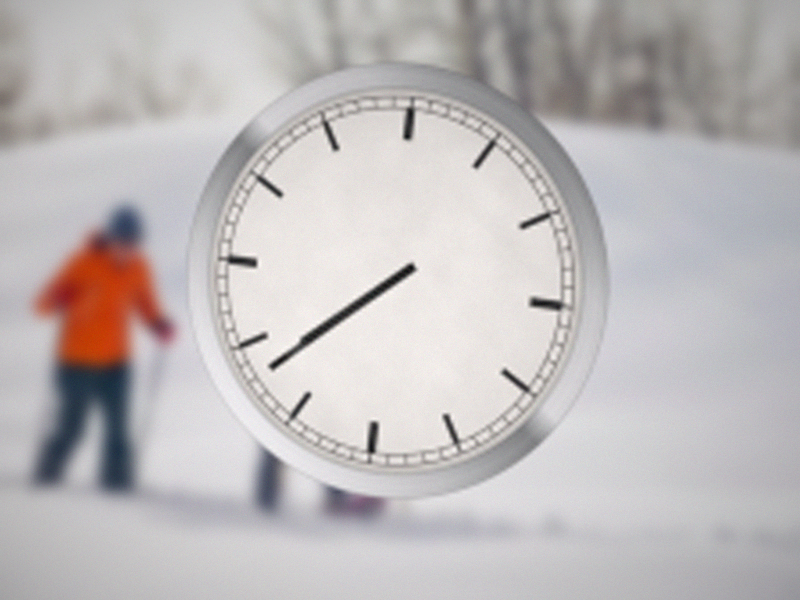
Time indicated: 7:38
